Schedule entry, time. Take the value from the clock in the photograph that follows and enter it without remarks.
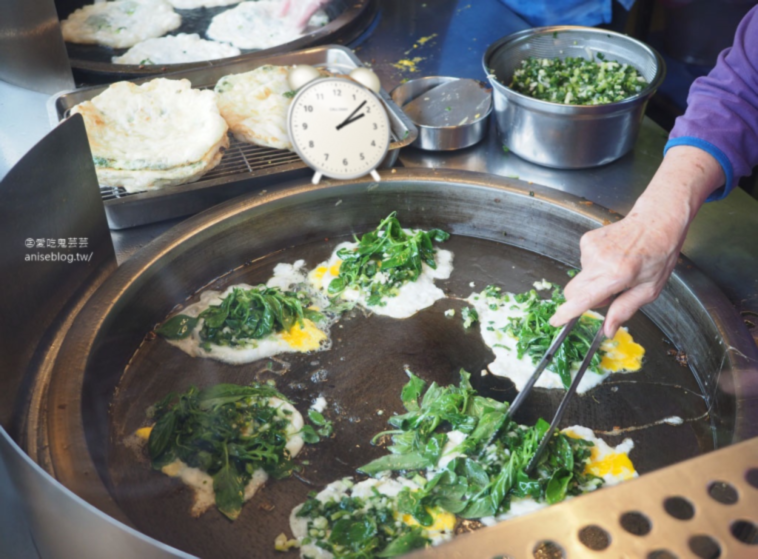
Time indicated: 2:08
